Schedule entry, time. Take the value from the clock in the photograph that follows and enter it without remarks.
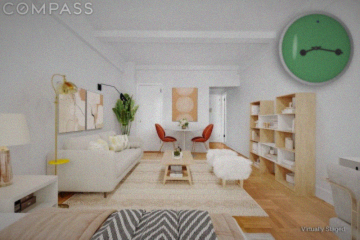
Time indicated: 8:16
